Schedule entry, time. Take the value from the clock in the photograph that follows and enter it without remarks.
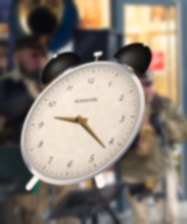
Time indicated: 9:22
